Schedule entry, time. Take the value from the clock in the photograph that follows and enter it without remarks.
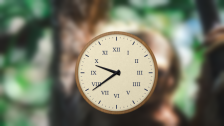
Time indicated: 9:39
